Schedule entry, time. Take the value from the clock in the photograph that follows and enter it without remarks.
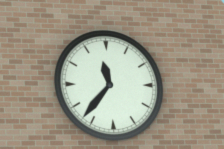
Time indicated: 11:37
